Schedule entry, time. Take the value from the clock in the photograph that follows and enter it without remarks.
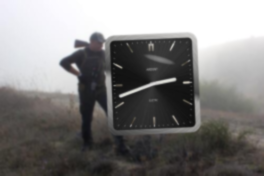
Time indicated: 2:42
